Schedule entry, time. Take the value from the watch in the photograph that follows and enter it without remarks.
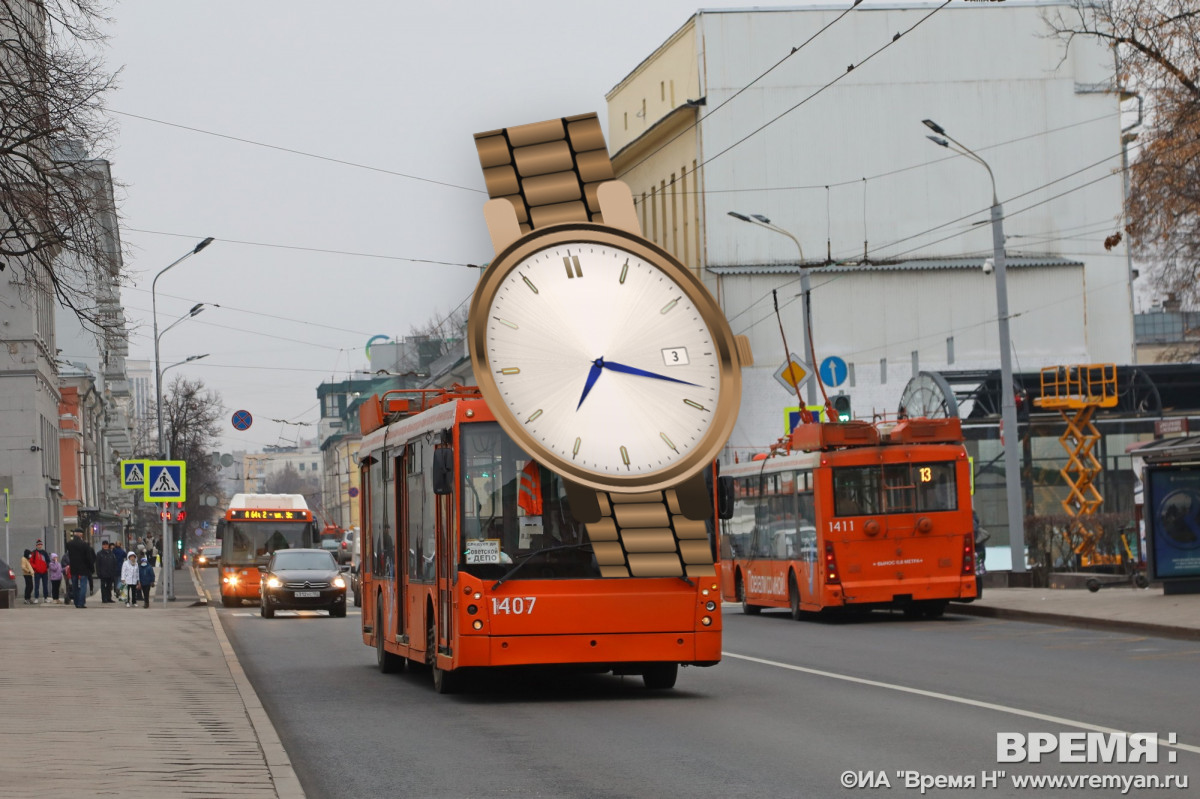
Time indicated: 7:18
